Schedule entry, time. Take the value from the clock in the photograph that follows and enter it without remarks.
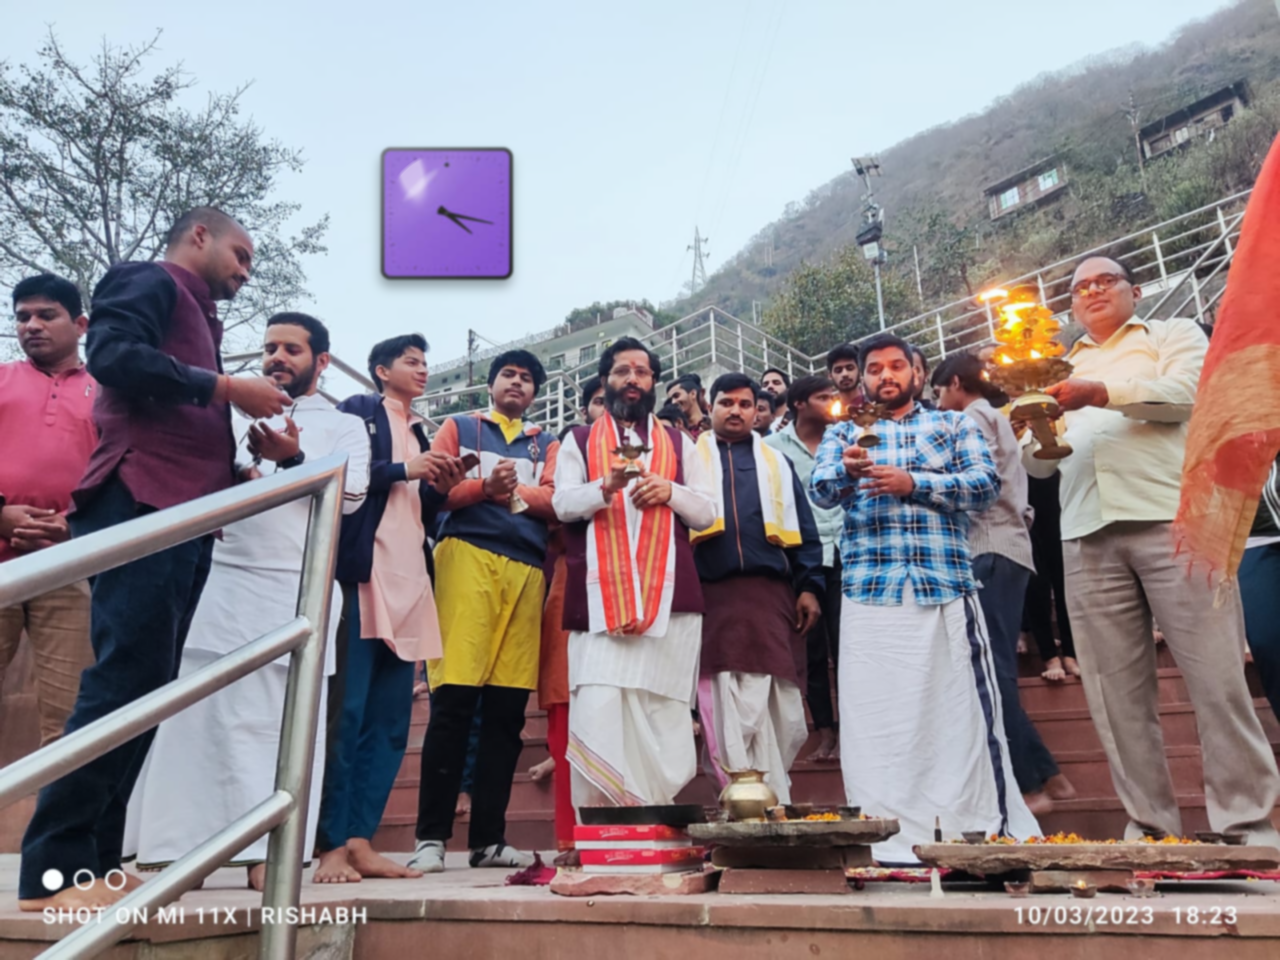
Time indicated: 4:17
